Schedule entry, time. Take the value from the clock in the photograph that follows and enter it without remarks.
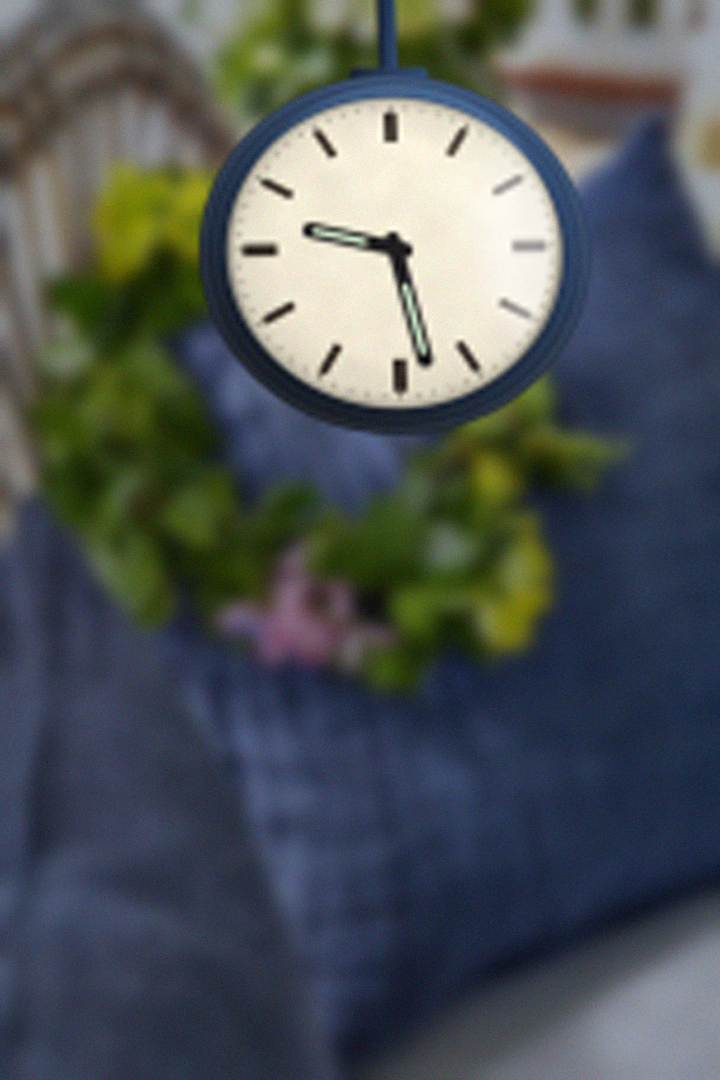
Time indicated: 9:28
